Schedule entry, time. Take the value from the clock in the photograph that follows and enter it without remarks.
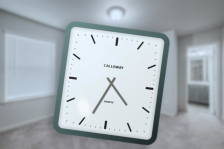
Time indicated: 4:34
